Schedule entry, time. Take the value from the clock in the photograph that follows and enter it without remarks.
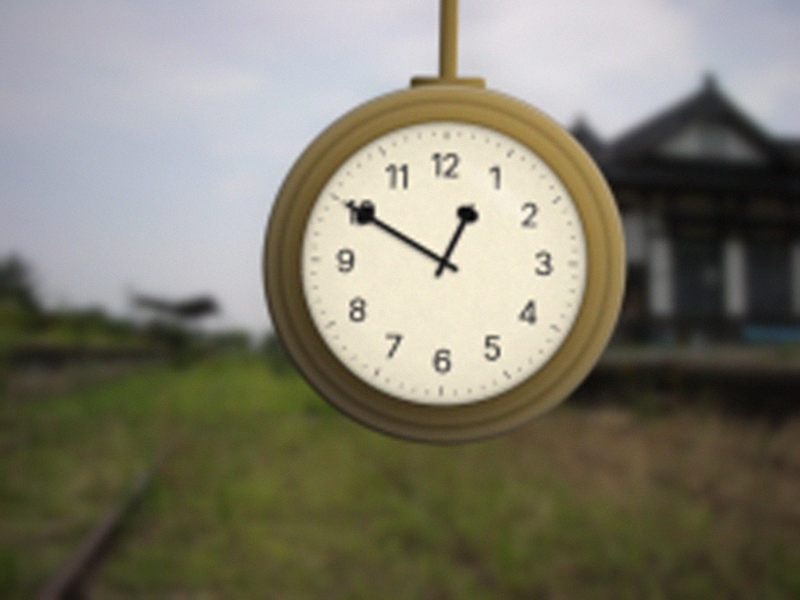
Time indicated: 12:50
